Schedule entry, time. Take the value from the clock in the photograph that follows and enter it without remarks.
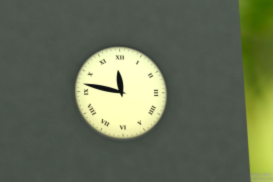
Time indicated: 11:47
